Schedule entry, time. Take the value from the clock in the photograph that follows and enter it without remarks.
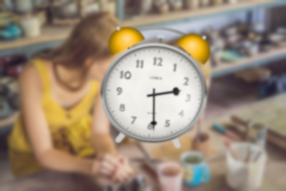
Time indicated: 2:29
